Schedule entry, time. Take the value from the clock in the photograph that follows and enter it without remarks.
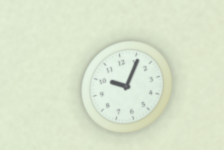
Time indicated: 10:06
